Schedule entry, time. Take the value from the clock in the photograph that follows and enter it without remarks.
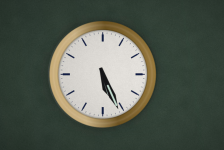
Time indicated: 5:26
